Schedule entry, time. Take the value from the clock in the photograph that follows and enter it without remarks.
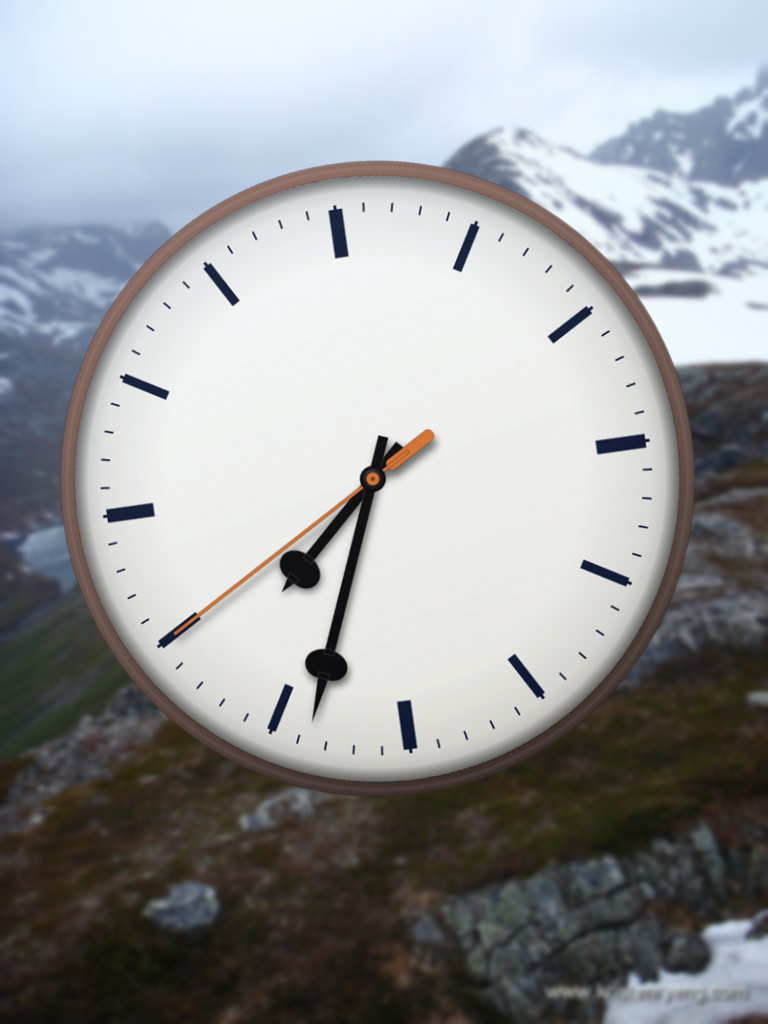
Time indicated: 7:33:40
